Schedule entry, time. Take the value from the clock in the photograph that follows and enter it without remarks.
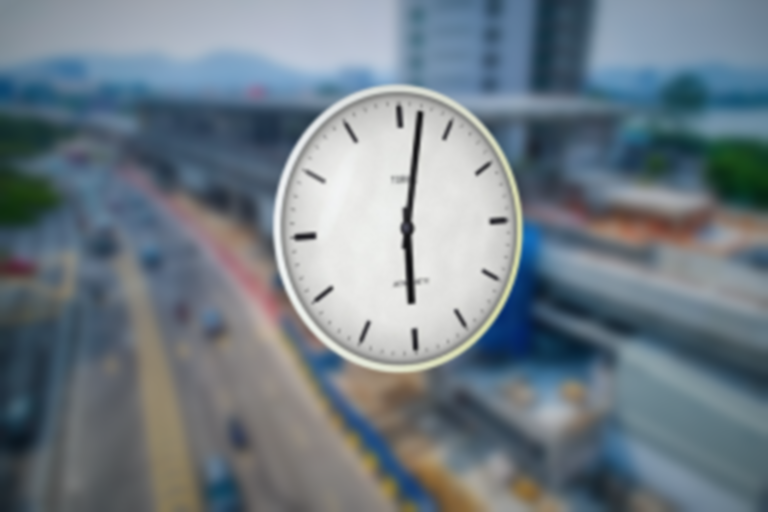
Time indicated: 6:02
